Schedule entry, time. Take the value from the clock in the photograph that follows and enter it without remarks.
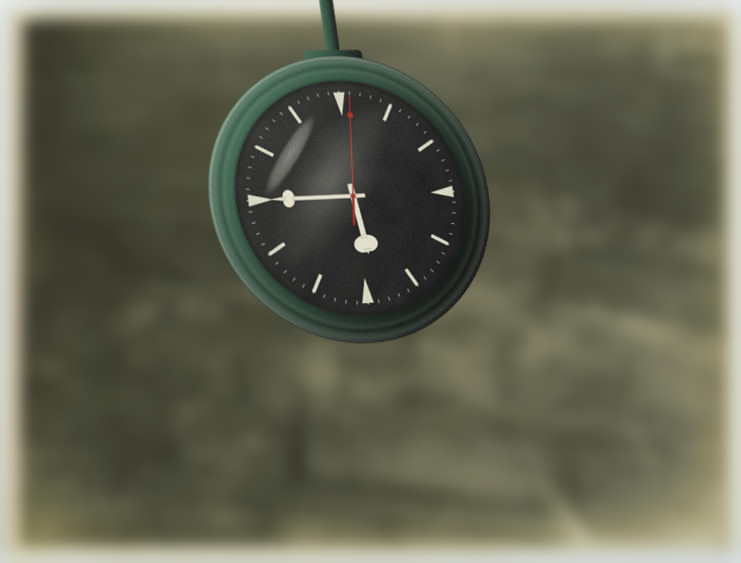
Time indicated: 5:45:01
